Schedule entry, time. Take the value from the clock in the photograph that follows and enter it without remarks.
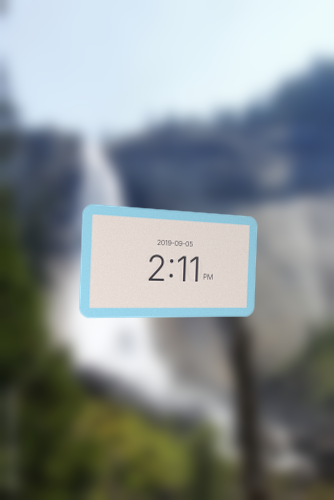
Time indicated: 2:11
